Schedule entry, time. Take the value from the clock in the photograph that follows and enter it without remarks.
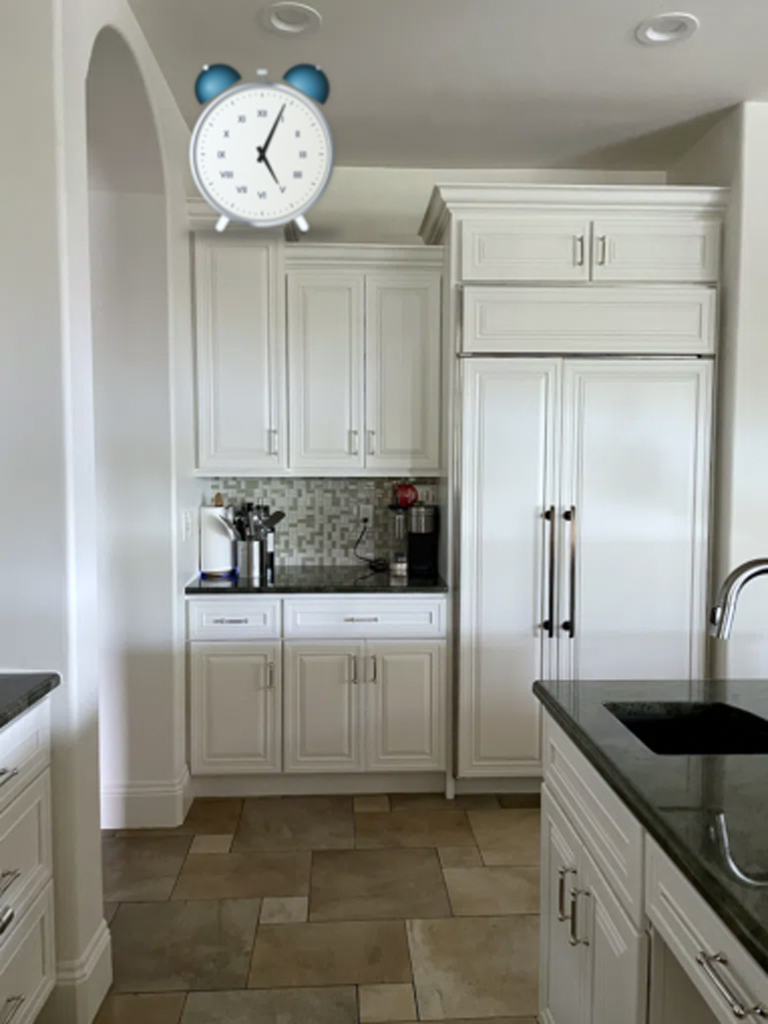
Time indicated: 5:04
